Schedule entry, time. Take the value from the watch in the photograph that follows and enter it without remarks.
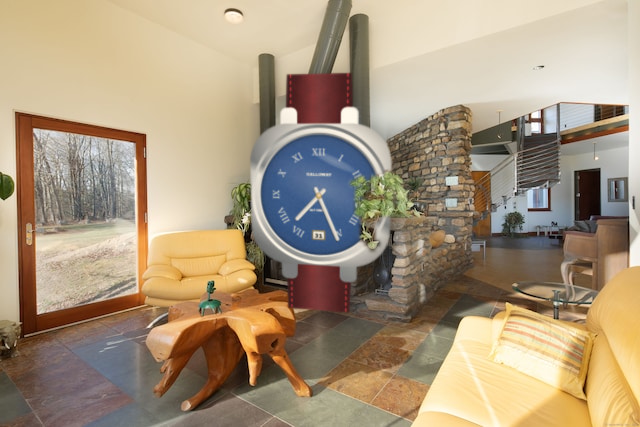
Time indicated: 7:26
